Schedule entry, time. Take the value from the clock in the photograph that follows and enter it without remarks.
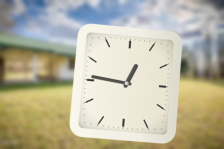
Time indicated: 12:46
